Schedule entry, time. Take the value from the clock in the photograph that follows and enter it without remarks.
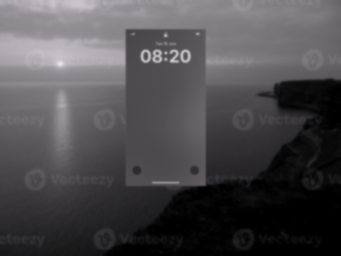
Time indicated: 8:20
